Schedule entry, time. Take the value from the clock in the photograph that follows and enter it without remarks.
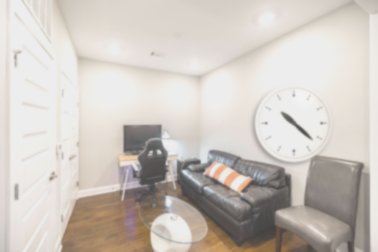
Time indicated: 10:22
